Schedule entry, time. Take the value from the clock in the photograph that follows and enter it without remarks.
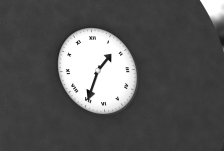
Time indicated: 1:35
